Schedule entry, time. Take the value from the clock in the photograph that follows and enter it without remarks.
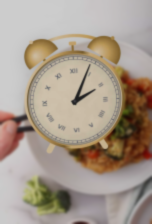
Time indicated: 2:04
